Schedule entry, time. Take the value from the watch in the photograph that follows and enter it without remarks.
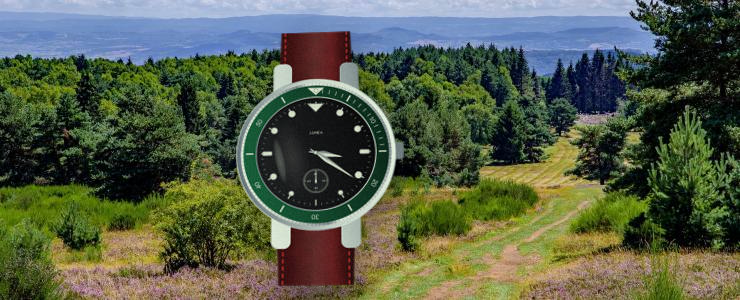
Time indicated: 3:21
